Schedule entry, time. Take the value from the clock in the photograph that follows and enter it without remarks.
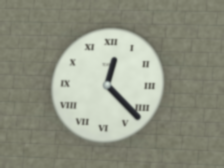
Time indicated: 12:22
